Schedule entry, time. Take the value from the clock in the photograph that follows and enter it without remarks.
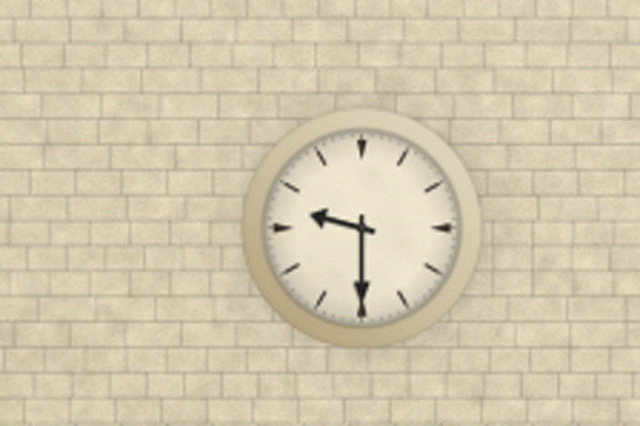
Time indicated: 9:30
